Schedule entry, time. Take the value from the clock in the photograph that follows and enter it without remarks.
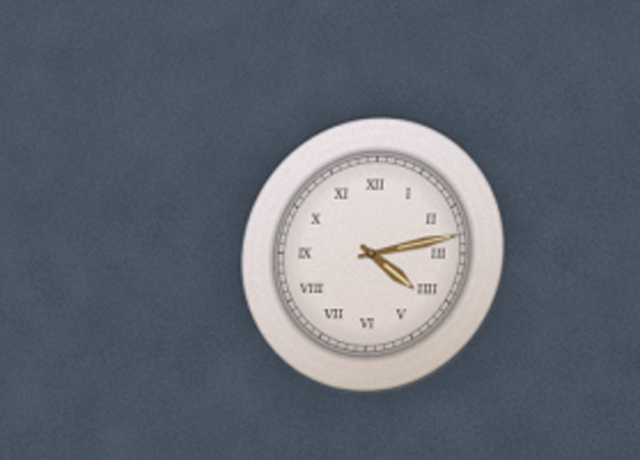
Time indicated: 4:13
